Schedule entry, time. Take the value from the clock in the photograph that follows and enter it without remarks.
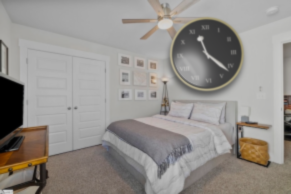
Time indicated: 11:22
